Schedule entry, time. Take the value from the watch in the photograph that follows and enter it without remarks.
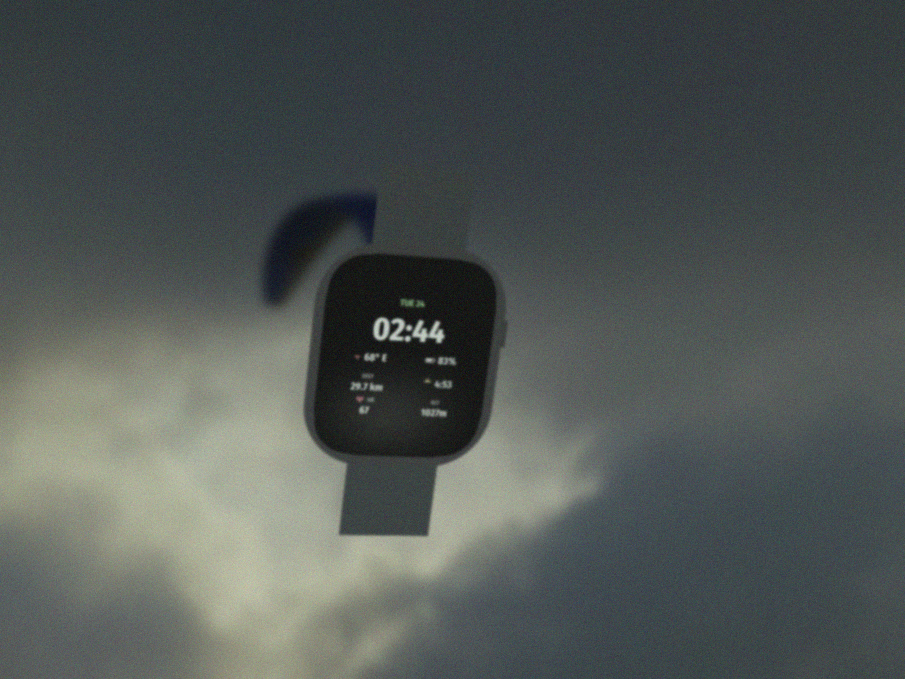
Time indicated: 2:44
